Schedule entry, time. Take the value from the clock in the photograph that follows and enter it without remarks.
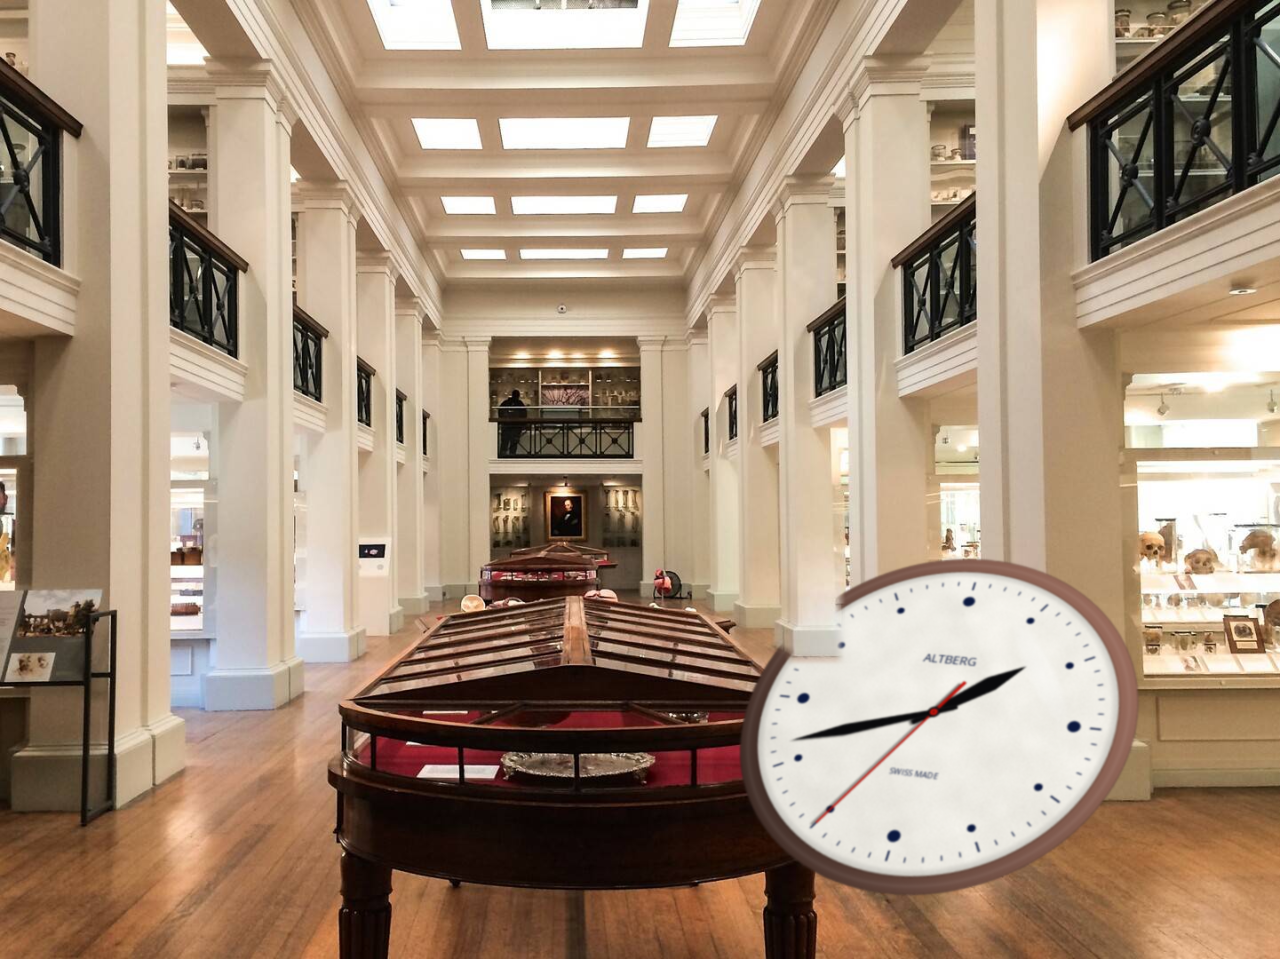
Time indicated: 1:41:35
